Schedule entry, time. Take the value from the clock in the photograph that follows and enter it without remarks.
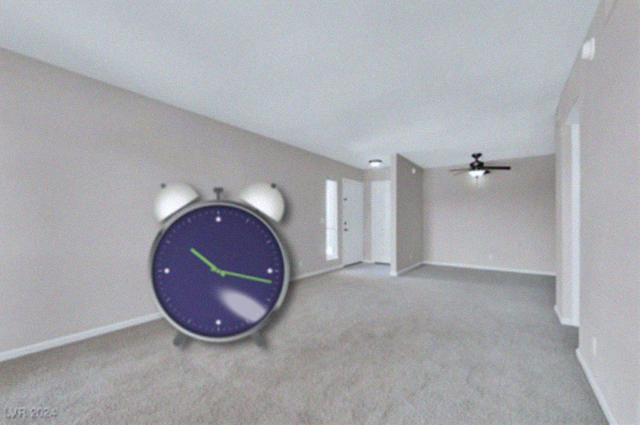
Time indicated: 10:17
